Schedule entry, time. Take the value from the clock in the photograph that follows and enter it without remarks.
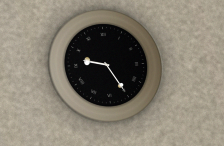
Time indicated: 9:25
